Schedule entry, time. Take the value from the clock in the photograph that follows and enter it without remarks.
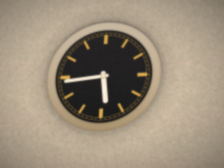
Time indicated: 5:44
